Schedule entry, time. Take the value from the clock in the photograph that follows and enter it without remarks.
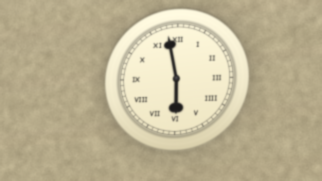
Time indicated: 5:58
